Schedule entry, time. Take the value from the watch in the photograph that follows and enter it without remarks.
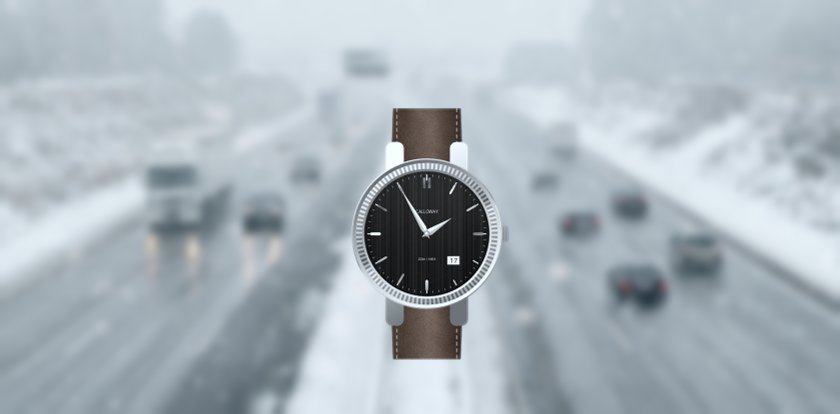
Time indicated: 1:55
